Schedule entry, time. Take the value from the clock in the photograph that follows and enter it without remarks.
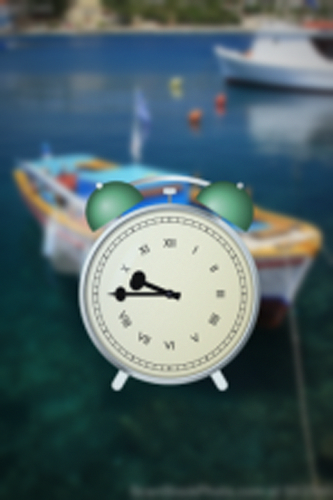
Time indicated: 9:45
